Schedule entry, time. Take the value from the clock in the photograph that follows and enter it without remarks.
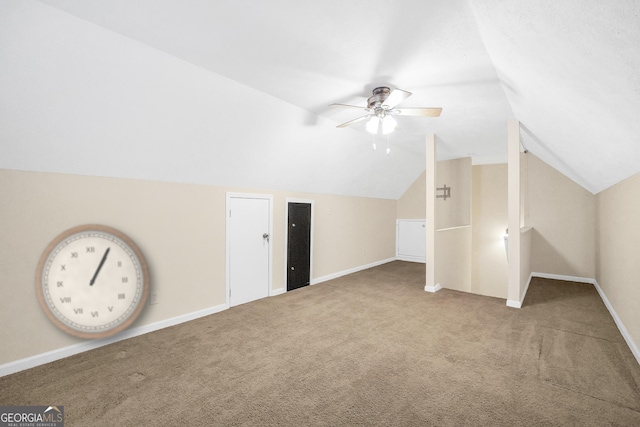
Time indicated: 1:05
